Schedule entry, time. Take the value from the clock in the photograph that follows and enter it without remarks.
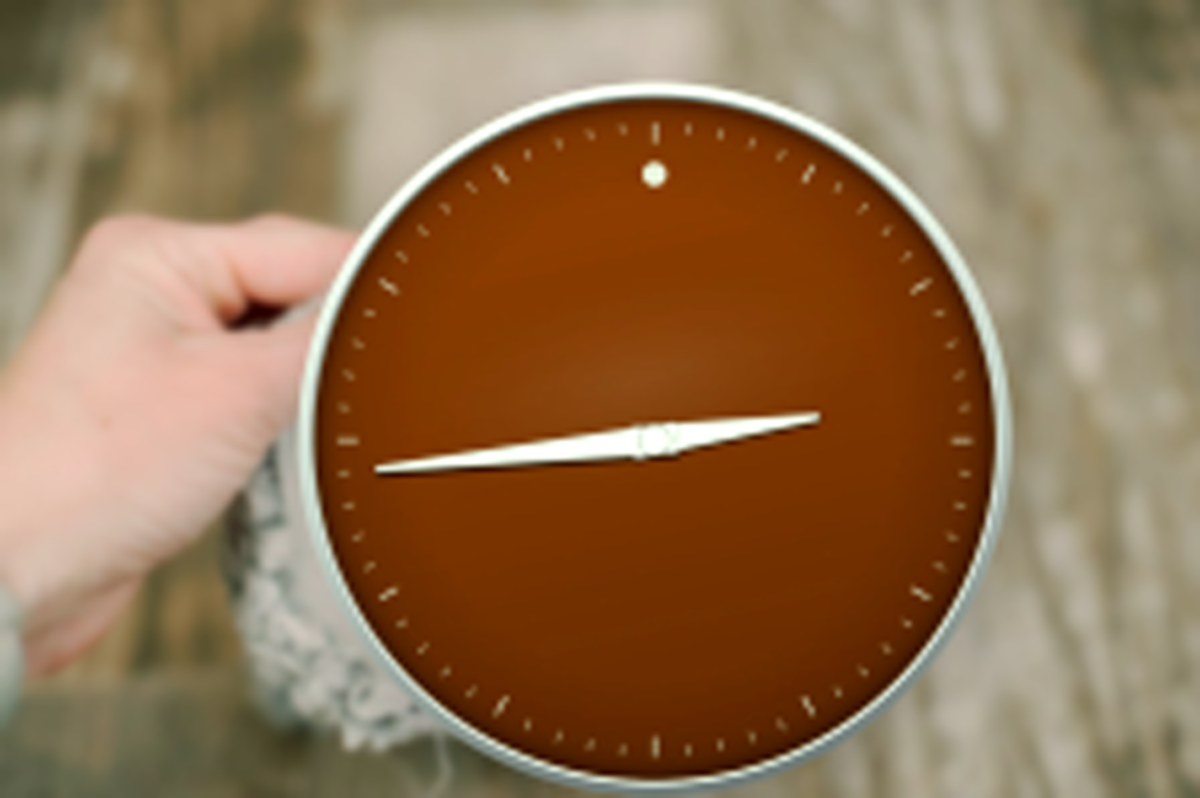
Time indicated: 2:44
